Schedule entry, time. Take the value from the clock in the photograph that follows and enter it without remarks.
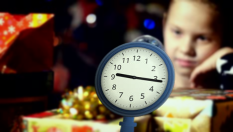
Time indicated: 9:16
